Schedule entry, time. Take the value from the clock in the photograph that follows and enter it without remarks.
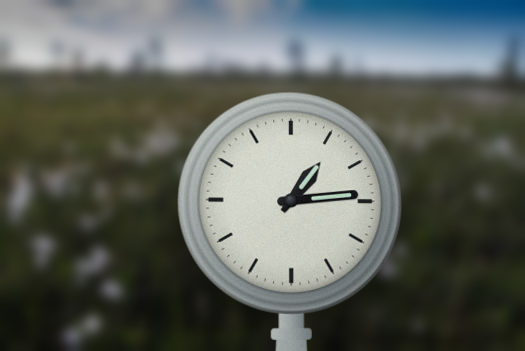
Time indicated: 1:14
